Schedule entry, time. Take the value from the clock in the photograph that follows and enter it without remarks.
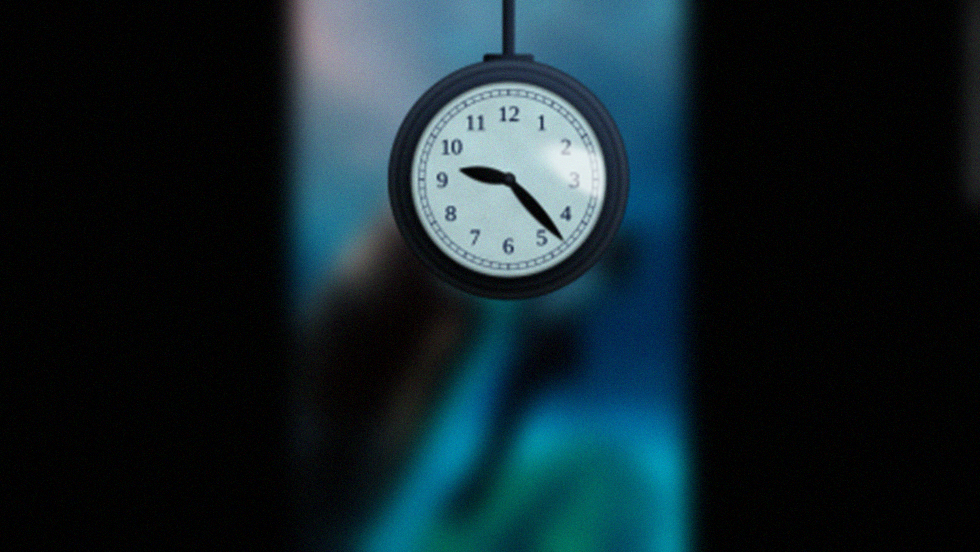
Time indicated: 9:23
